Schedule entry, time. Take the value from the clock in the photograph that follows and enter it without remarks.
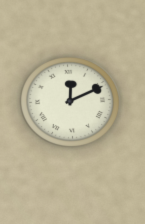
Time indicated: 12:11
